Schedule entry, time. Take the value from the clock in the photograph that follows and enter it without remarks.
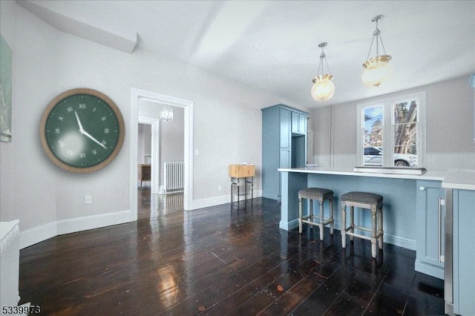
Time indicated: 11:21
